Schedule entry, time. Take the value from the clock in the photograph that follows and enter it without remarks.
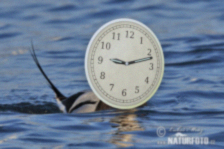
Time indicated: 9:12
